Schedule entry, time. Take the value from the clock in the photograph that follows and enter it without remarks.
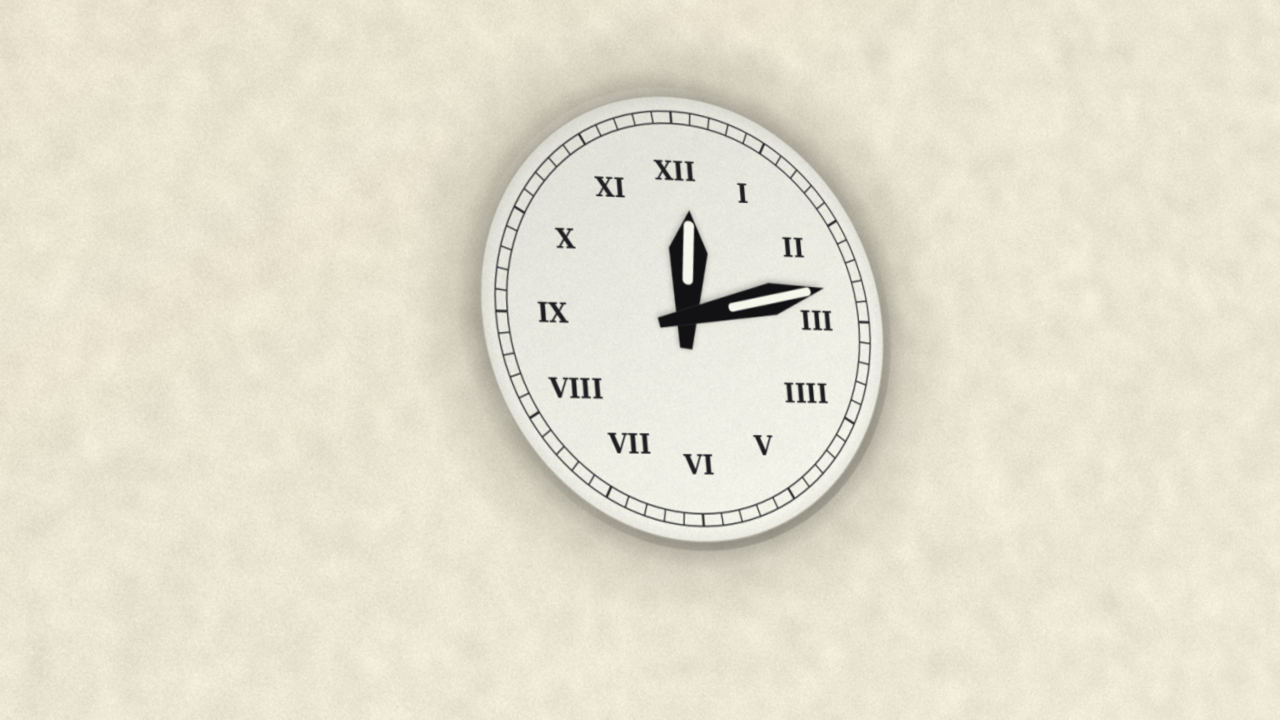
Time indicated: 12:13
